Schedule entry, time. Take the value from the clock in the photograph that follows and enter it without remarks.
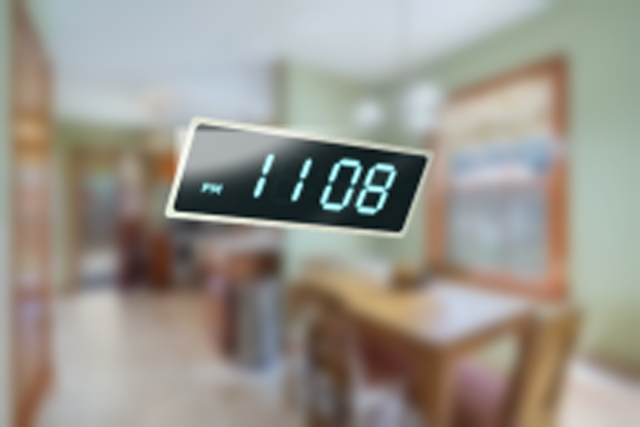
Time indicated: 11:08
